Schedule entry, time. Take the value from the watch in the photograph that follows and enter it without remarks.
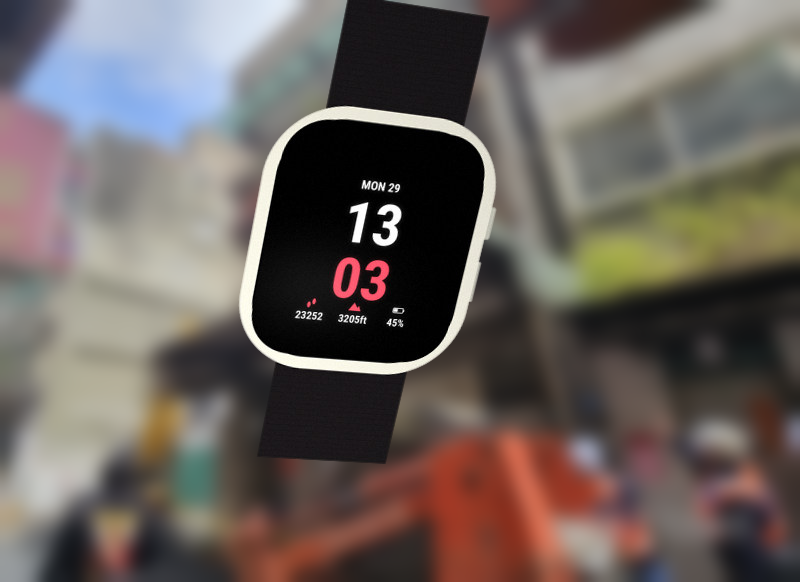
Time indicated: 13:03
